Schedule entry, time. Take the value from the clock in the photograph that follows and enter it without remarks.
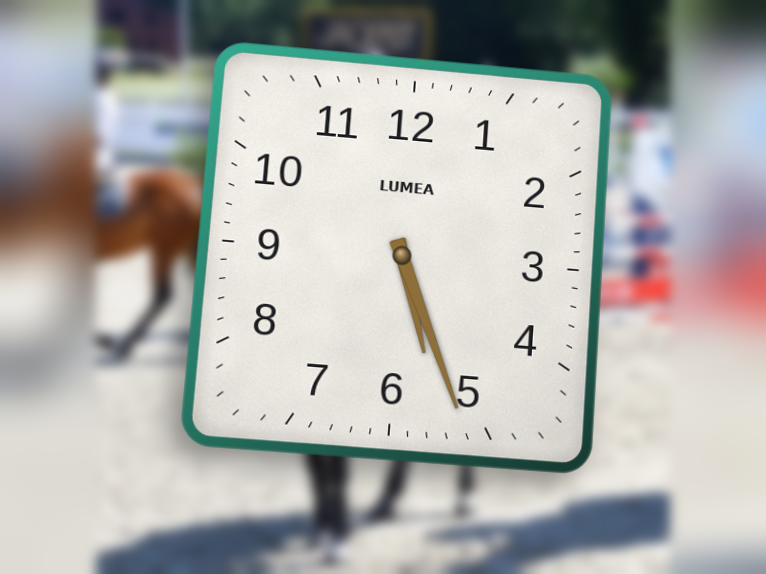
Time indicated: 5:26
